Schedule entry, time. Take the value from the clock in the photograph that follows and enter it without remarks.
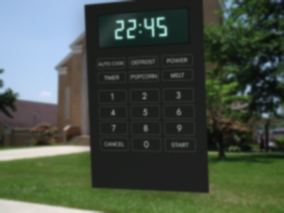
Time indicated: 22:45
